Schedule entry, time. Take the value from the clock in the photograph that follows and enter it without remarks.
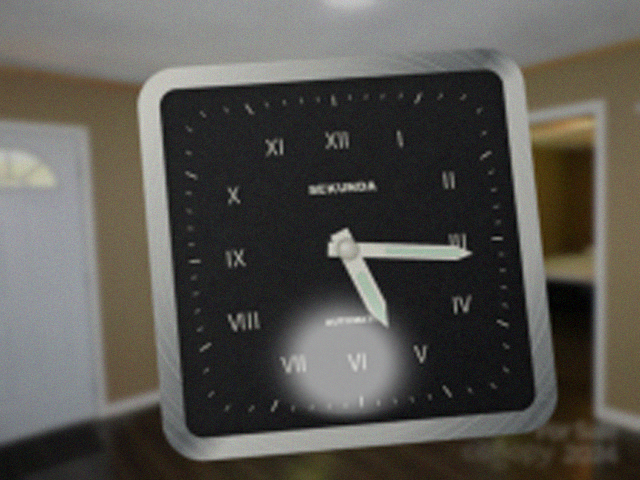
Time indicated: 5:16
